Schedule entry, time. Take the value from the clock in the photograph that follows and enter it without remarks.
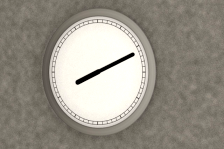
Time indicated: 8:11
